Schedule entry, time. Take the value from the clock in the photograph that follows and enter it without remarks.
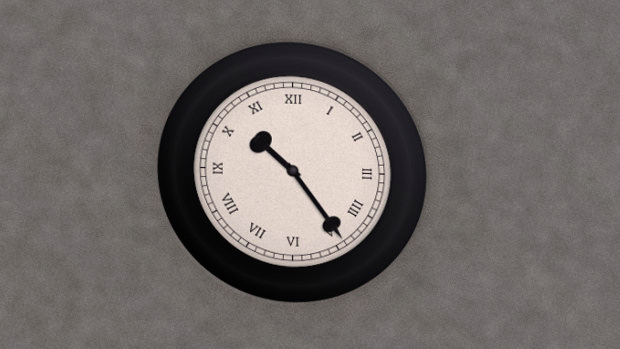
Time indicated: 10:24
